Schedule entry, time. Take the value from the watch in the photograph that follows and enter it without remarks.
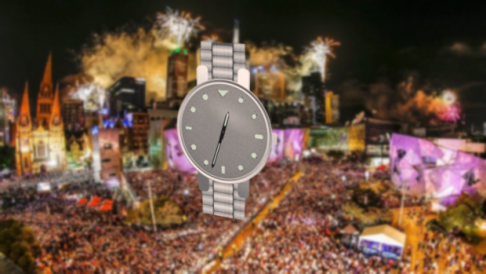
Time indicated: 12:33
